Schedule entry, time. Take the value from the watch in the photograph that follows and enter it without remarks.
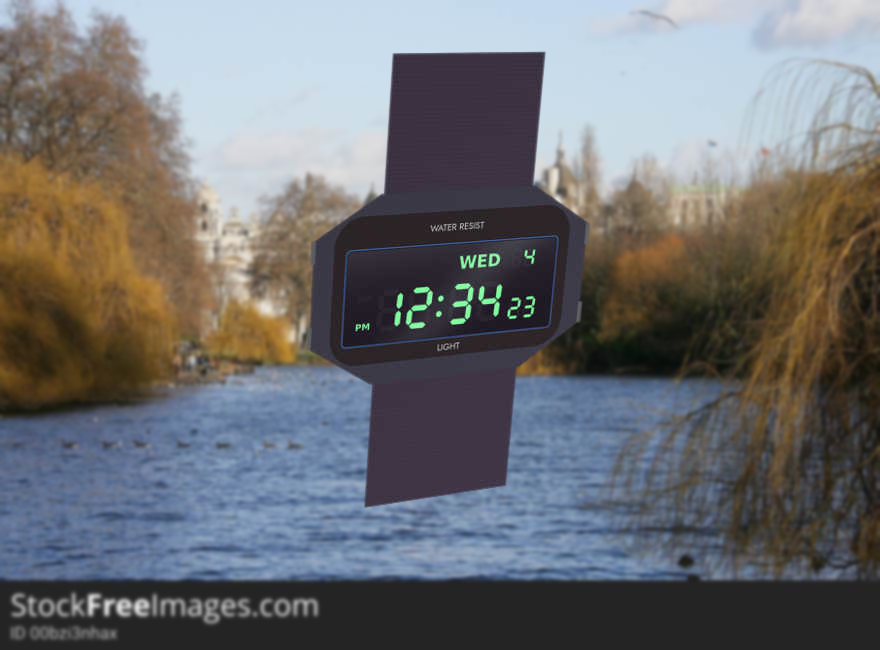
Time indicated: 12:34:23
